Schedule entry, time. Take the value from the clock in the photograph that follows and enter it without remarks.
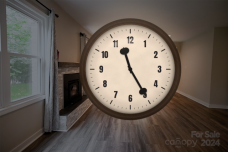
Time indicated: 11:25
